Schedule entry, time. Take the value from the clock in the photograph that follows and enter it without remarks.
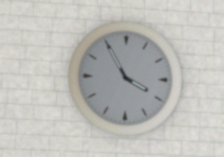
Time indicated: 3:55
